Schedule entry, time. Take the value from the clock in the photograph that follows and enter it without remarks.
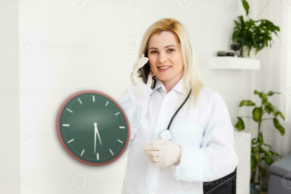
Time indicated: 5:31
